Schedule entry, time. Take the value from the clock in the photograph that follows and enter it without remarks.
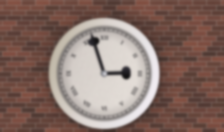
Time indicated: 2:57
